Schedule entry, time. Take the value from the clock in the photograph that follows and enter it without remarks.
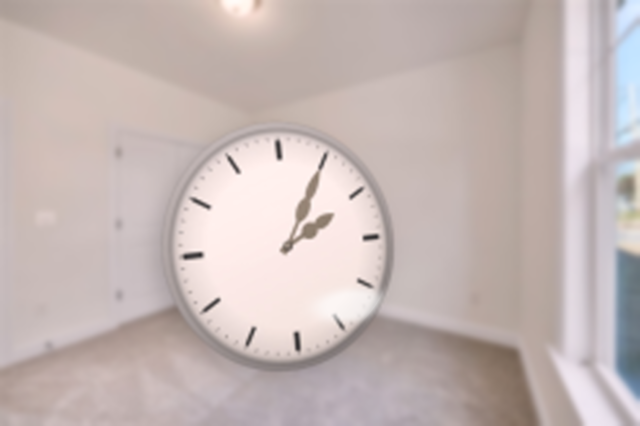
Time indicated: 2:05
